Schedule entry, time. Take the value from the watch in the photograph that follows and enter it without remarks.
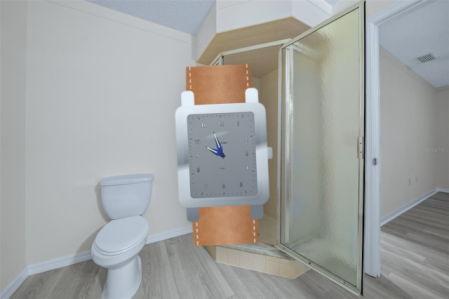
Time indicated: 9:57
